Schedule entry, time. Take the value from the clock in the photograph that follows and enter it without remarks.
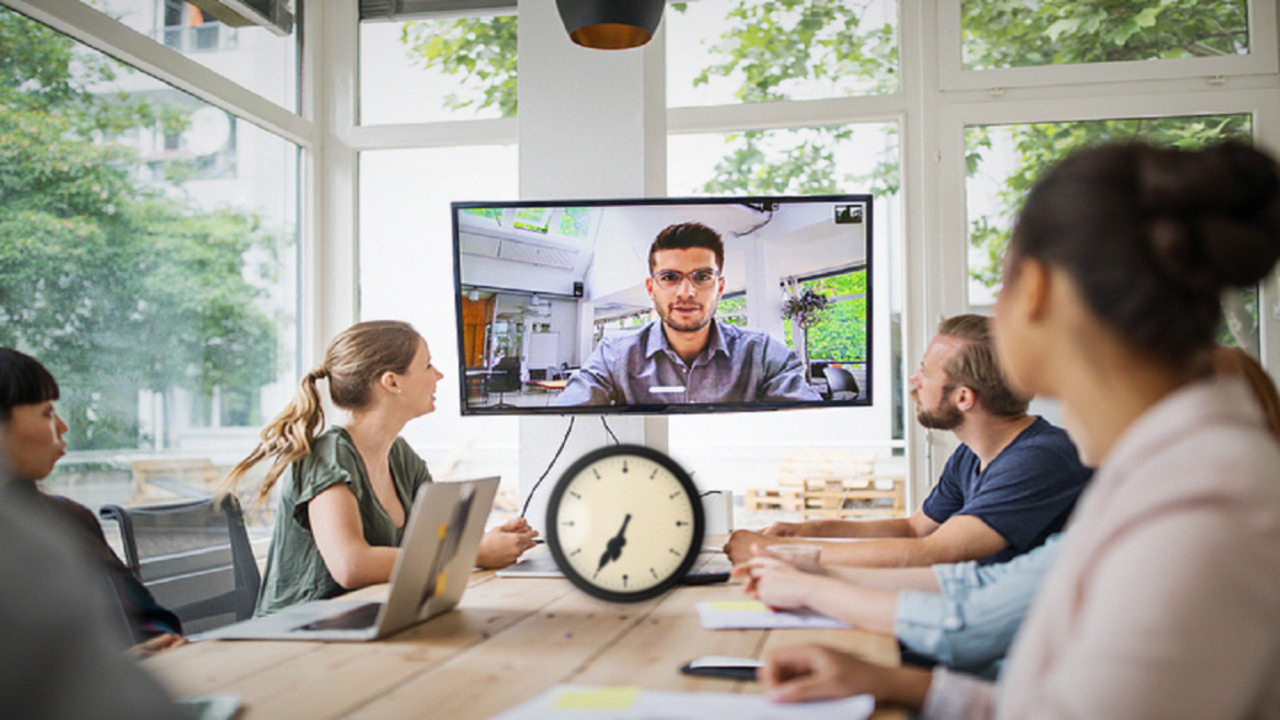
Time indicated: 6:35
